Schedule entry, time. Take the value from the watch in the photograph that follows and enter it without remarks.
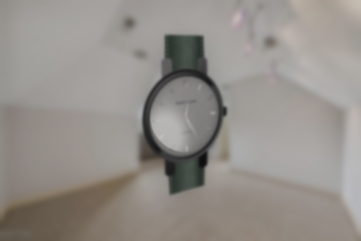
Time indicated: 12:25
